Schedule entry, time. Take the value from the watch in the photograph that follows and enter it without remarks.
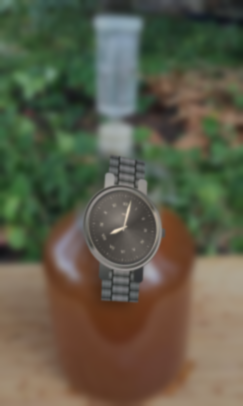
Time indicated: 8:02
